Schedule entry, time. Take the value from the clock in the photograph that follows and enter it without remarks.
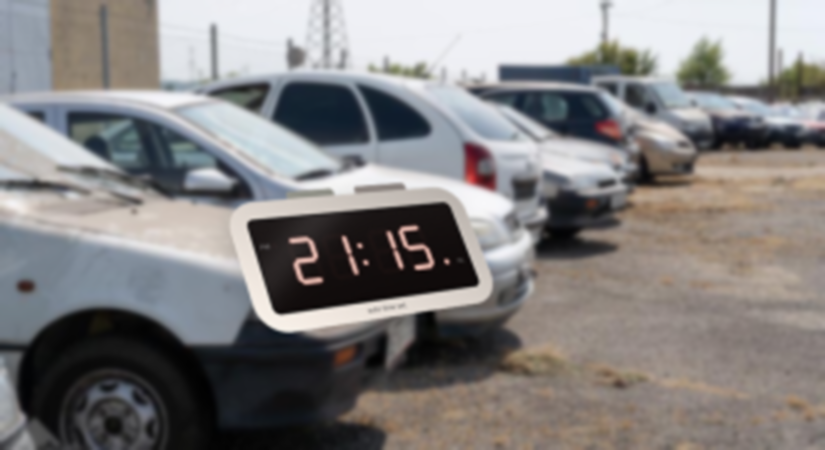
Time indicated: 21:15
